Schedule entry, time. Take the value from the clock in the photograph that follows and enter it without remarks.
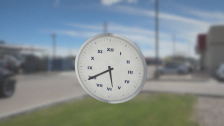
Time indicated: 5:40
